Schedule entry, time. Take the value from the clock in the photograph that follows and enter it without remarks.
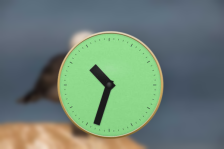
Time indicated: 10:33
